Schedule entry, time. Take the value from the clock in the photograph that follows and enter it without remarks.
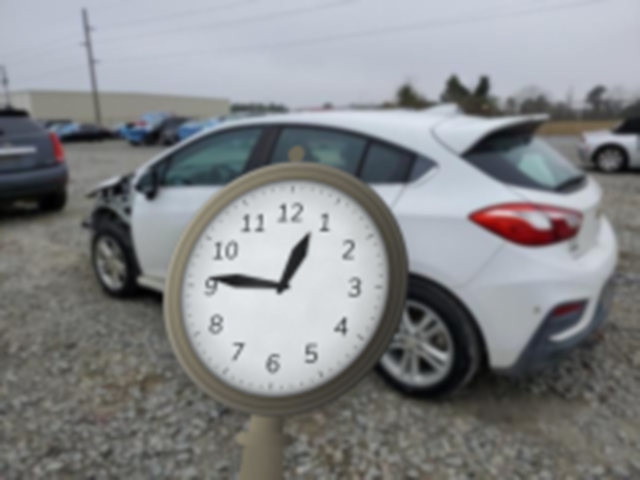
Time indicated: 12:46
